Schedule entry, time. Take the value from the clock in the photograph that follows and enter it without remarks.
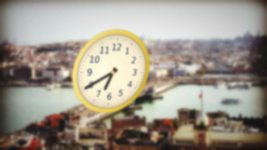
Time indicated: 6:40
